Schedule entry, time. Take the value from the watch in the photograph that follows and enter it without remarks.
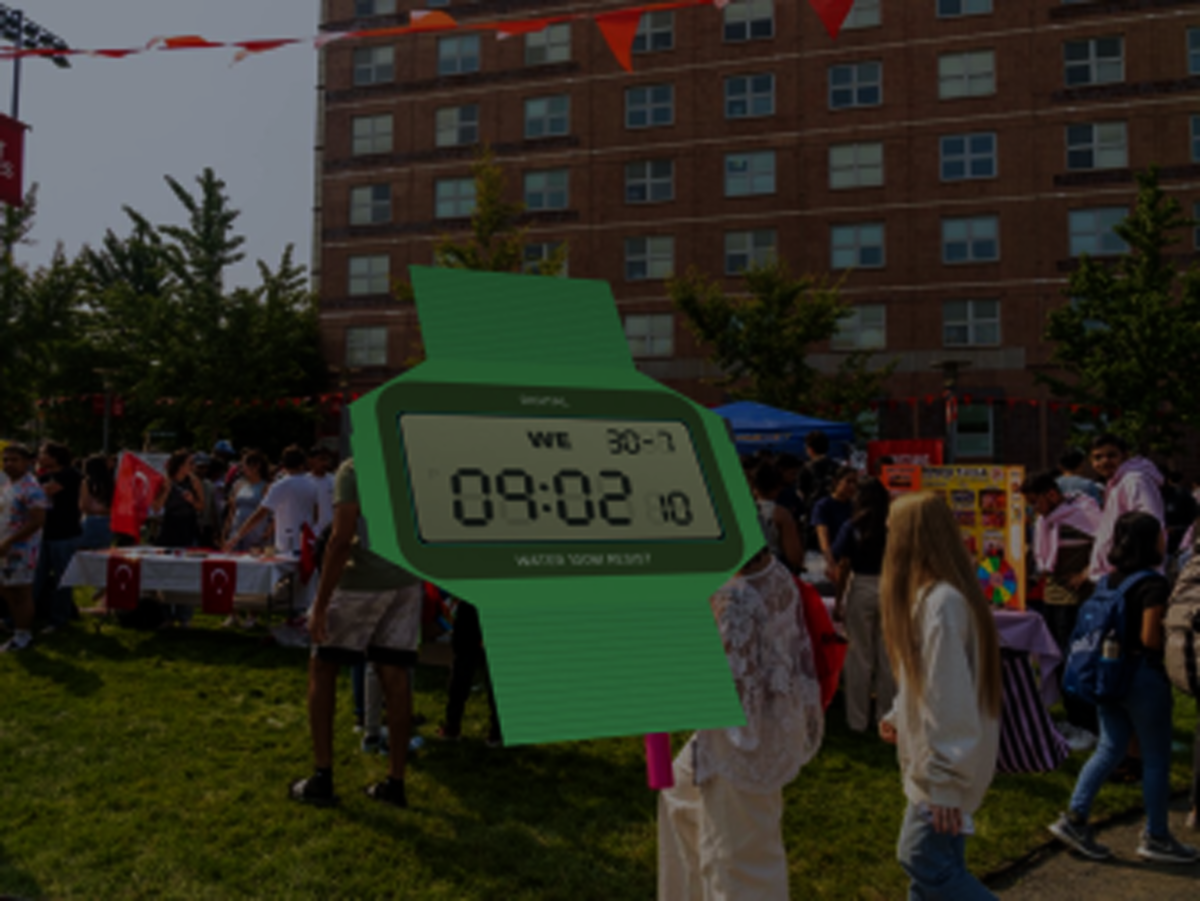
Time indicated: 9:02:10
